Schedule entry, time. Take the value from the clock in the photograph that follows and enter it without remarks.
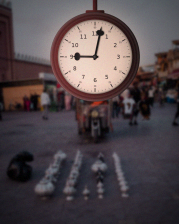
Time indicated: 9:02
